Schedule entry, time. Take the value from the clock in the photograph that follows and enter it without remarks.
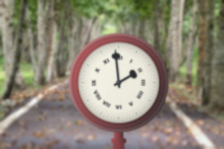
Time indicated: 1:59
